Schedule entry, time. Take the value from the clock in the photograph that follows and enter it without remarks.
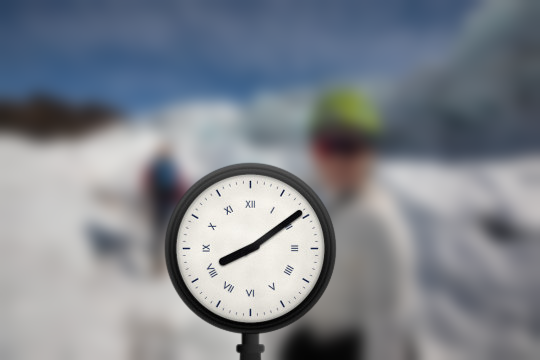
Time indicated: 8:09
